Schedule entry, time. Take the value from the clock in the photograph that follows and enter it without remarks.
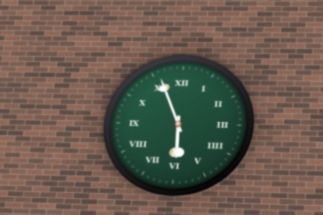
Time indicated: 5:56
